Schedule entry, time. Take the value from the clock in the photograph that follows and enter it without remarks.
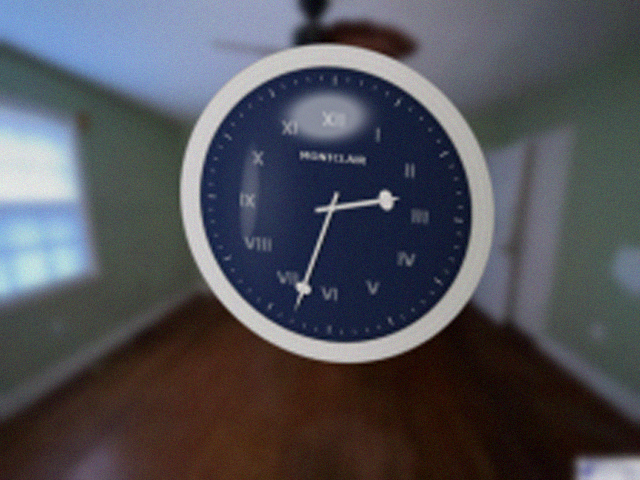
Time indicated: 2:33
